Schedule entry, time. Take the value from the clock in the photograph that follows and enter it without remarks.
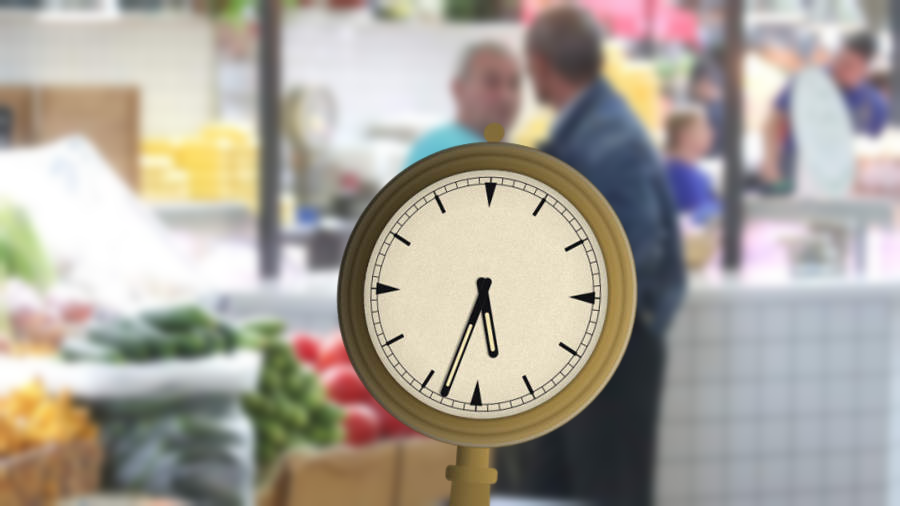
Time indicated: 5:33
